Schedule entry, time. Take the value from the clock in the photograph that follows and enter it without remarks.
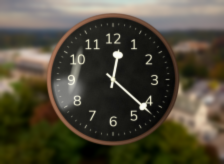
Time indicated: 12:22
